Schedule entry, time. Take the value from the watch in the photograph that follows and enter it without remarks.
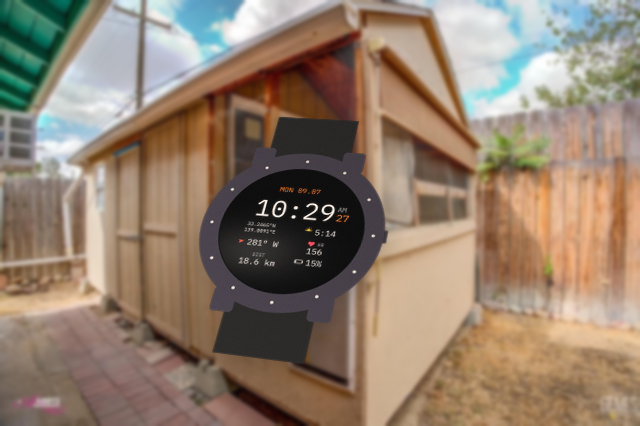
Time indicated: 10:29:27
